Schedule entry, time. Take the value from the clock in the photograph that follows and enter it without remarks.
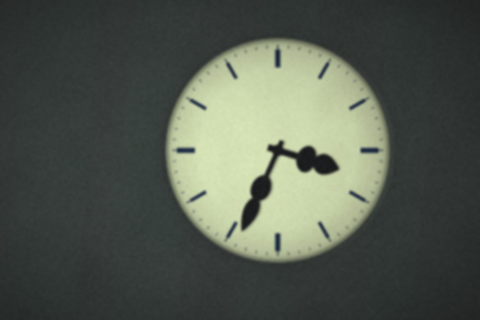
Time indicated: 3:34
